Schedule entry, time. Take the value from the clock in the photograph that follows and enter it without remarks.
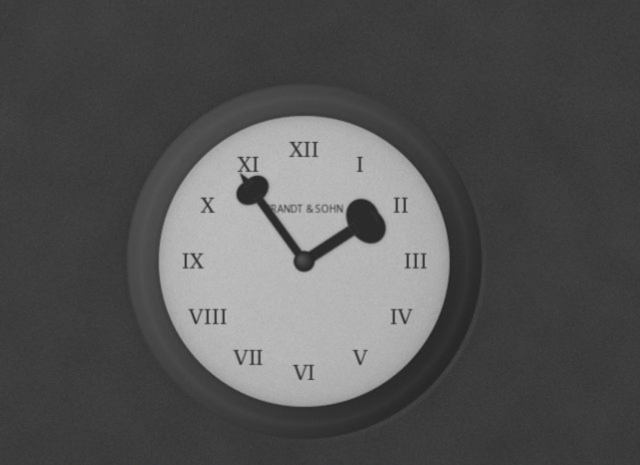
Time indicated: 1:54
